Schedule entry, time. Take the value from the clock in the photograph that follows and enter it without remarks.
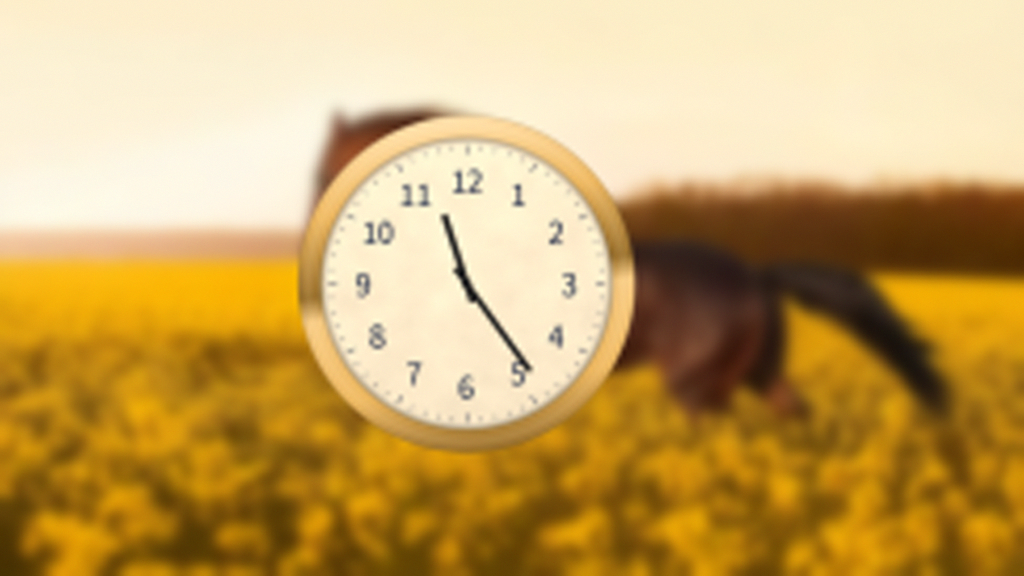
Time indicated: 11:24
